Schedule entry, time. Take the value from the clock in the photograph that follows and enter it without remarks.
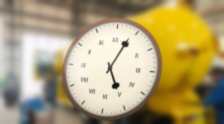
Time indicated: 5:04
